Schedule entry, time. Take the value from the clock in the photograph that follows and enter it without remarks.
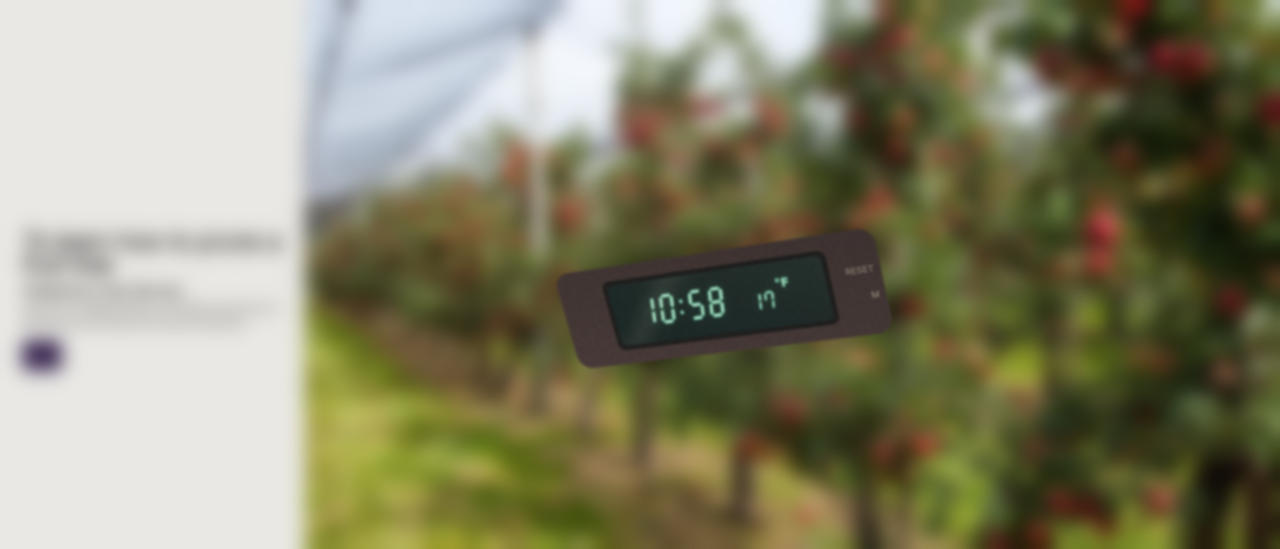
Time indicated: 10:58
